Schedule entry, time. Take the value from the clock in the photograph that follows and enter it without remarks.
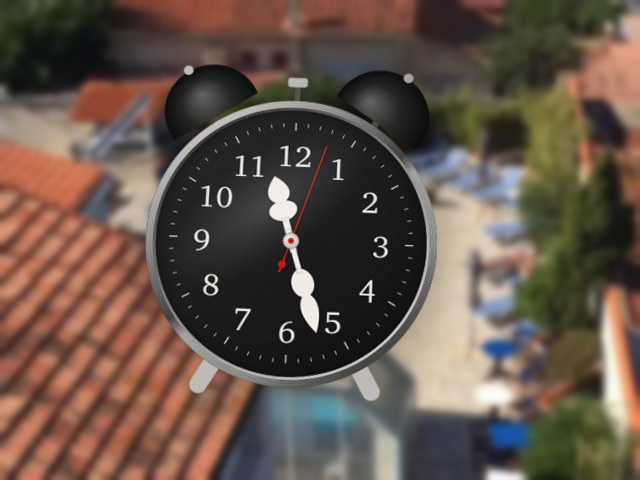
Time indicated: 11:27:03
